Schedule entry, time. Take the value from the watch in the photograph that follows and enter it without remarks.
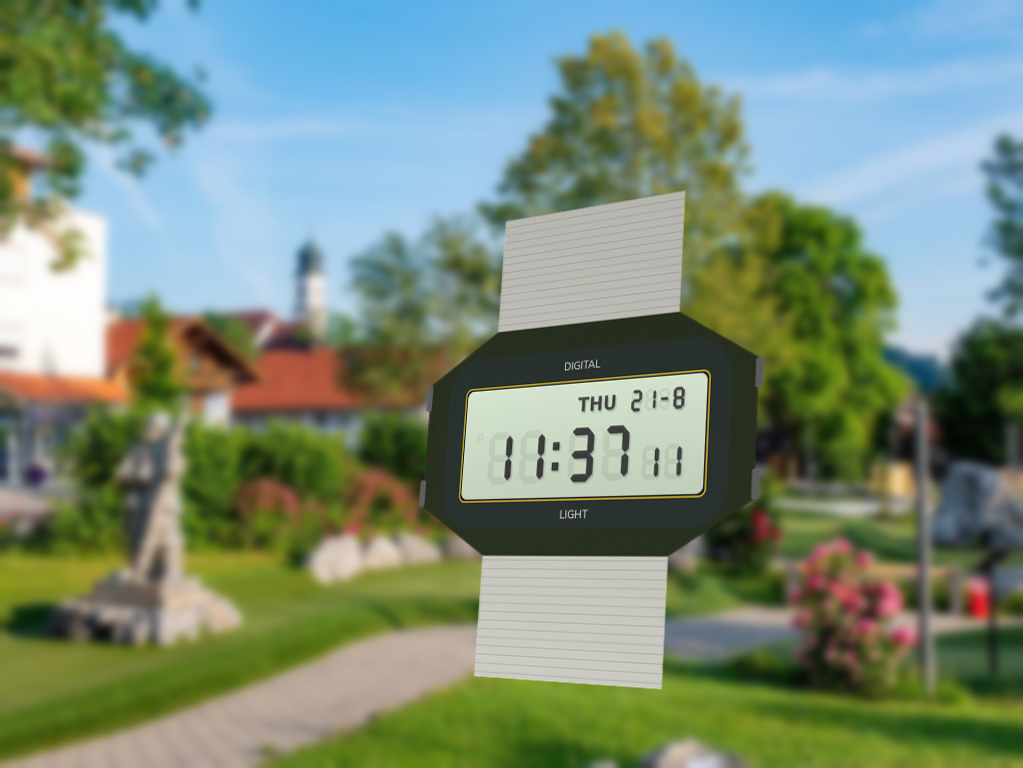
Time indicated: 11:37:11
